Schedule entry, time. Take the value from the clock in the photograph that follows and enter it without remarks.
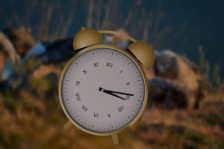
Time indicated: 3:14
